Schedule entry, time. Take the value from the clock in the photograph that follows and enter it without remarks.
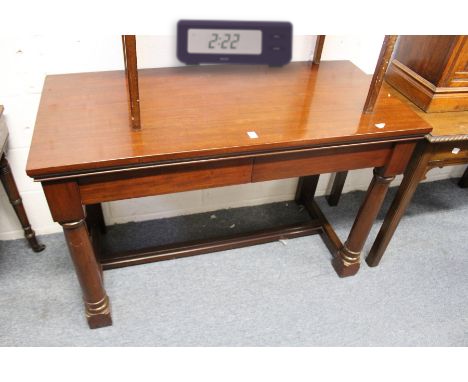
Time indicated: 2:22
